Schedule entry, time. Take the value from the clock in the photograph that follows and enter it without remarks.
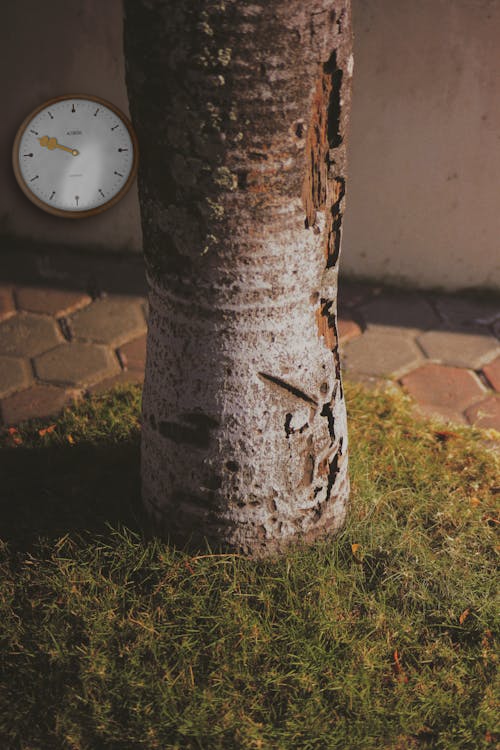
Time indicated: 9:49
